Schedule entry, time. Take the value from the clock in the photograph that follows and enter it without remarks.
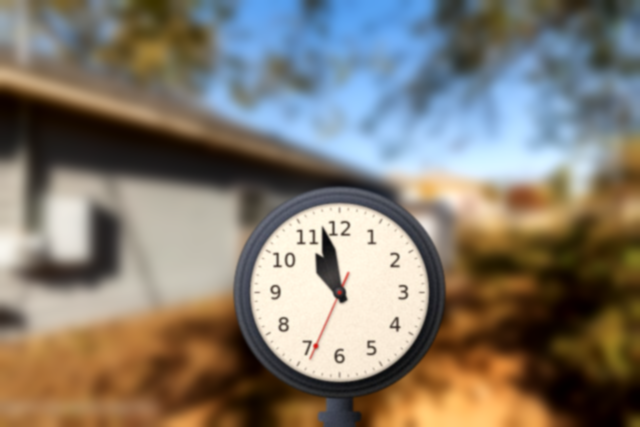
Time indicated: 10:57:34
